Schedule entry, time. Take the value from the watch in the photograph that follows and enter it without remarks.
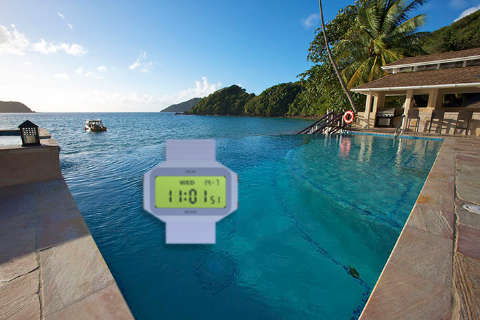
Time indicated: 11:01
